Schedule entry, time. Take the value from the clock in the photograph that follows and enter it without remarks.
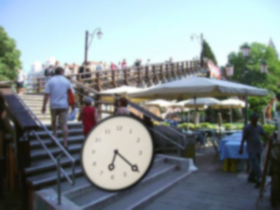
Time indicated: 6:21
